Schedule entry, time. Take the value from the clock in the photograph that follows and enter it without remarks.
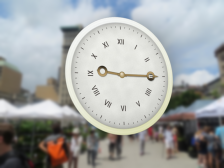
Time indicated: 9:15
